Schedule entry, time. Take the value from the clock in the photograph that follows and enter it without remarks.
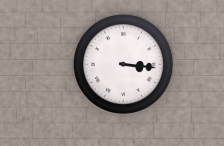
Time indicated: 3:16
